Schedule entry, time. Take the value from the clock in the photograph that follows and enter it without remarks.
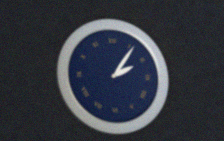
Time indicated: 2:06
